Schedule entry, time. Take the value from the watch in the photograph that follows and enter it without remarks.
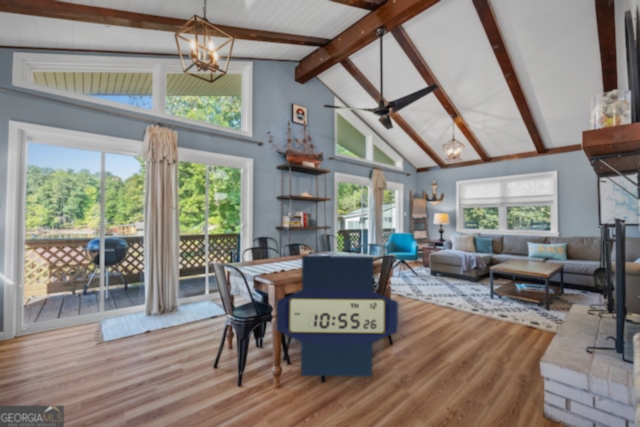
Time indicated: 10:55
